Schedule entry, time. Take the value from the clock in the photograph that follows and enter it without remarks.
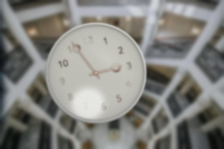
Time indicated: 2:56
